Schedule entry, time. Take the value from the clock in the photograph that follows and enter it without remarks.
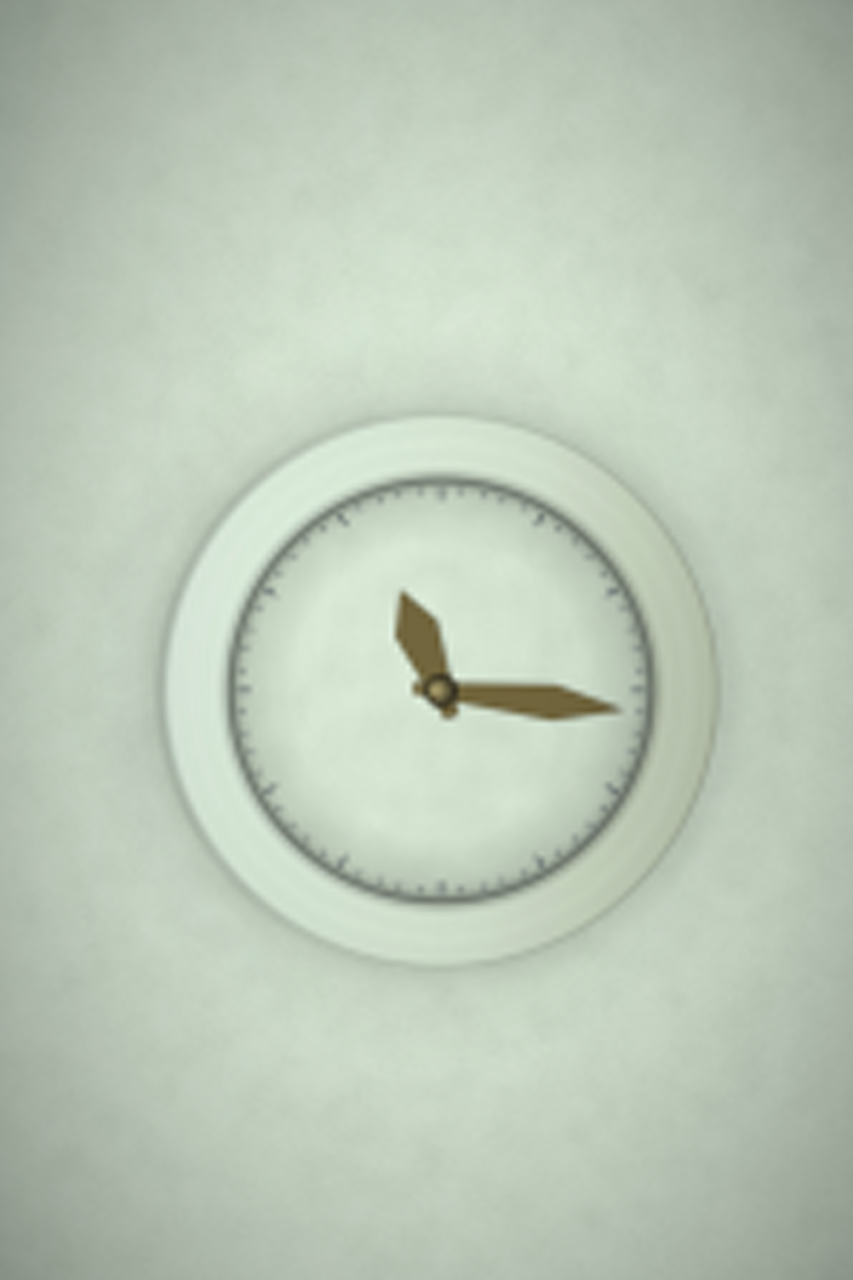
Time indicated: 11:16
